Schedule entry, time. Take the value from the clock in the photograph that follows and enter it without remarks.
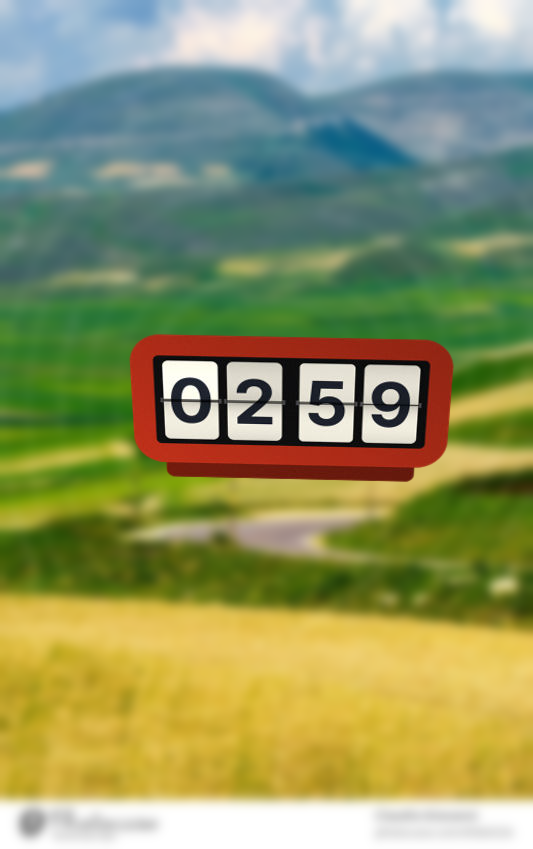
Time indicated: 2:59
